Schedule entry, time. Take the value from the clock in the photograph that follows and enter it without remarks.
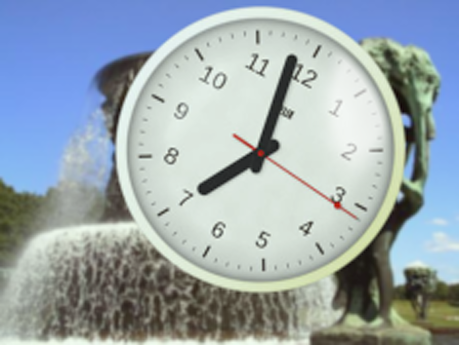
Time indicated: 6:58:16
